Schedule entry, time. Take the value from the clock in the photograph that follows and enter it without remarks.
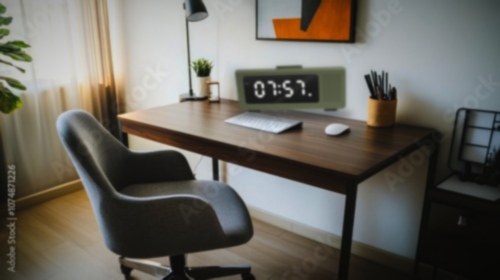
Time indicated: 7:57
